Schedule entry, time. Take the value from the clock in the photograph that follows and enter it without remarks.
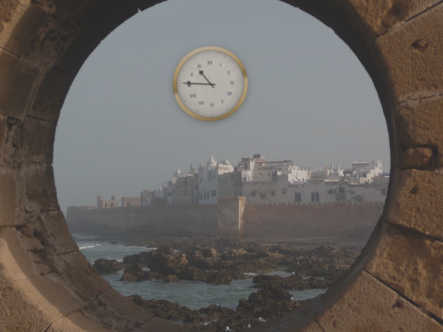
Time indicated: 10:46
